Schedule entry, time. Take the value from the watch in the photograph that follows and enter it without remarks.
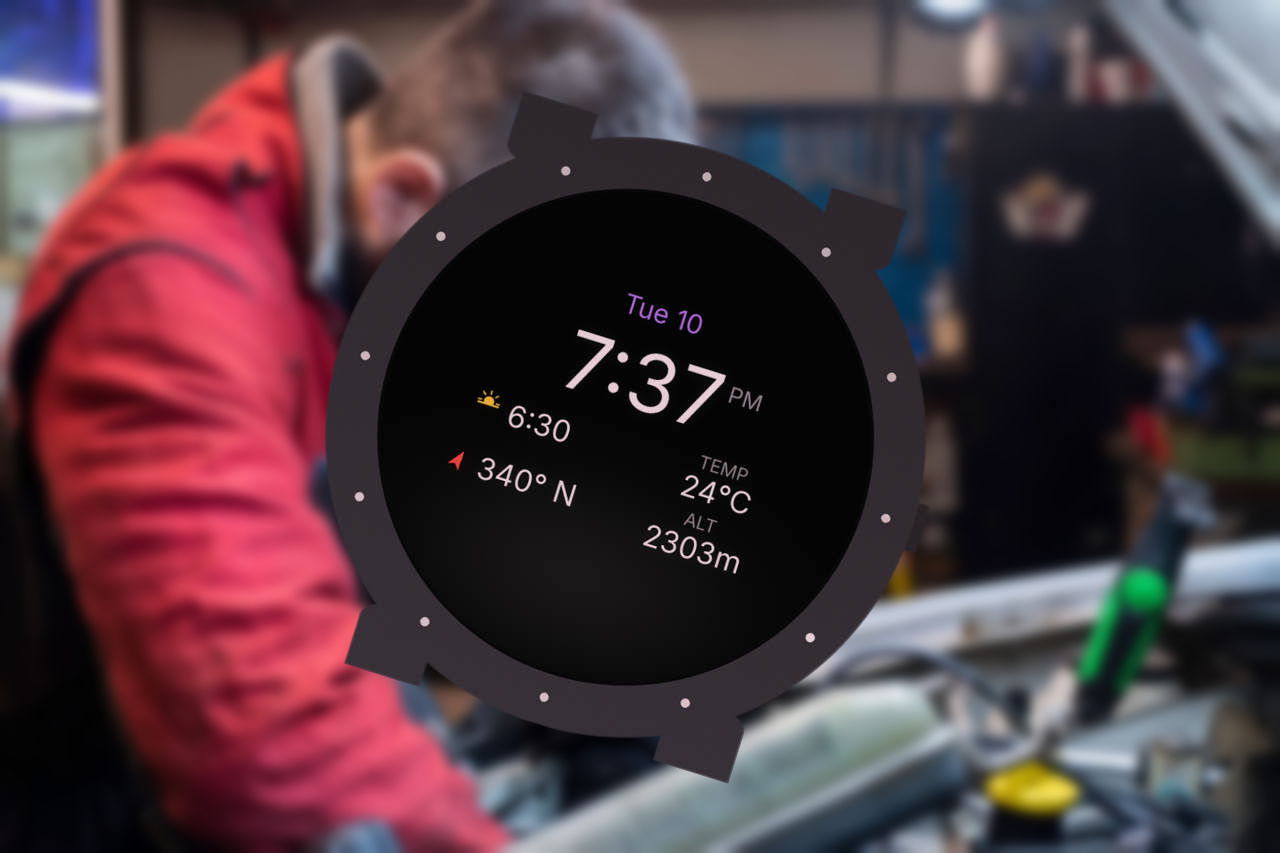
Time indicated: 7:37
